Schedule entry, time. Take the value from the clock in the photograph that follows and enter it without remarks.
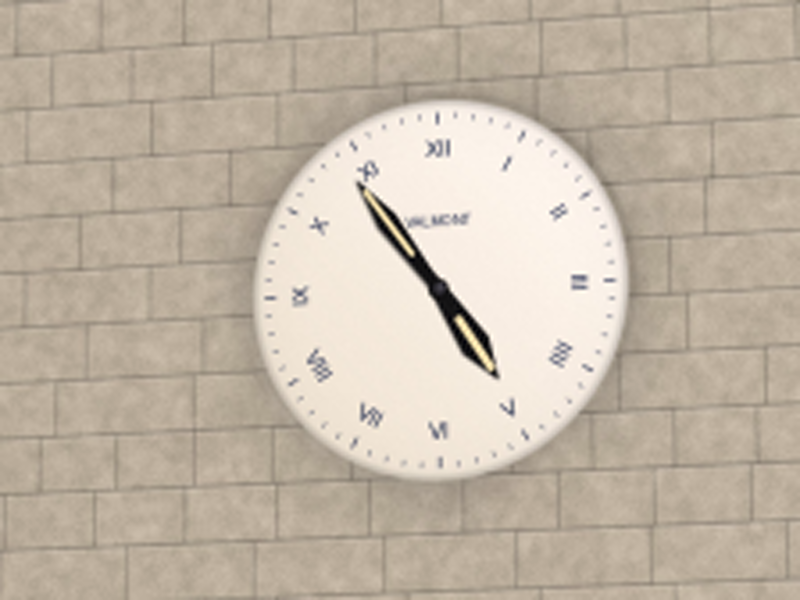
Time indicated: 4:54
